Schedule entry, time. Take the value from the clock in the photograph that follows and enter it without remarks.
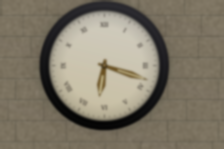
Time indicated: 6:18
